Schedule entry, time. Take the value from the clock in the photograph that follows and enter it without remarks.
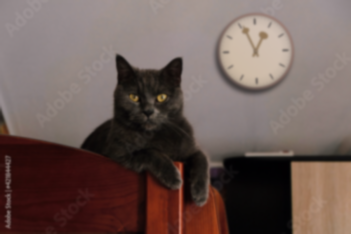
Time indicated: 12:56
